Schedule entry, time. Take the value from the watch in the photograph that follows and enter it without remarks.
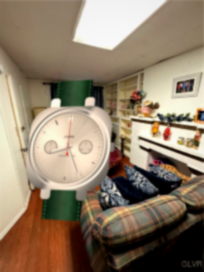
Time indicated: 8:26
